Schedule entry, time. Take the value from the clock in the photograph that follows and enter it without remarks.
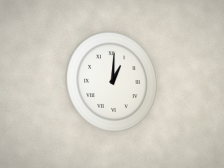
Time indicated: 1:01
